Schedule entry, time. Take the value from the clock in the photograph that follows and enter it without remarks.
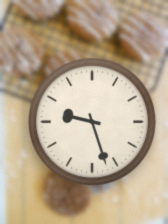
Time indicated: 9:27
